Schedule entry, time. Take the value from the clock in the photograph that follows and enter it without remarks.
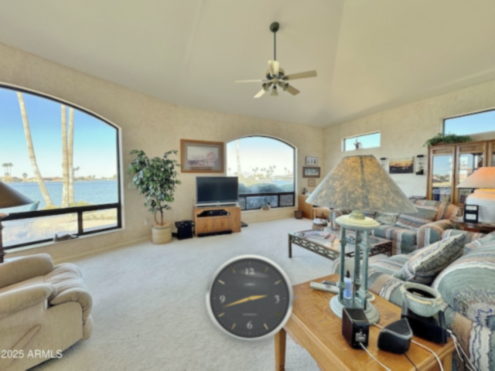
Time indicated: 2:42
